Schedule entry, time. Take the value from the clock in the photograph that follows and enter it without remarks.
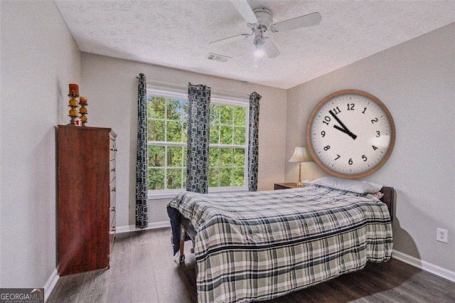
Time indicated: 9:53
